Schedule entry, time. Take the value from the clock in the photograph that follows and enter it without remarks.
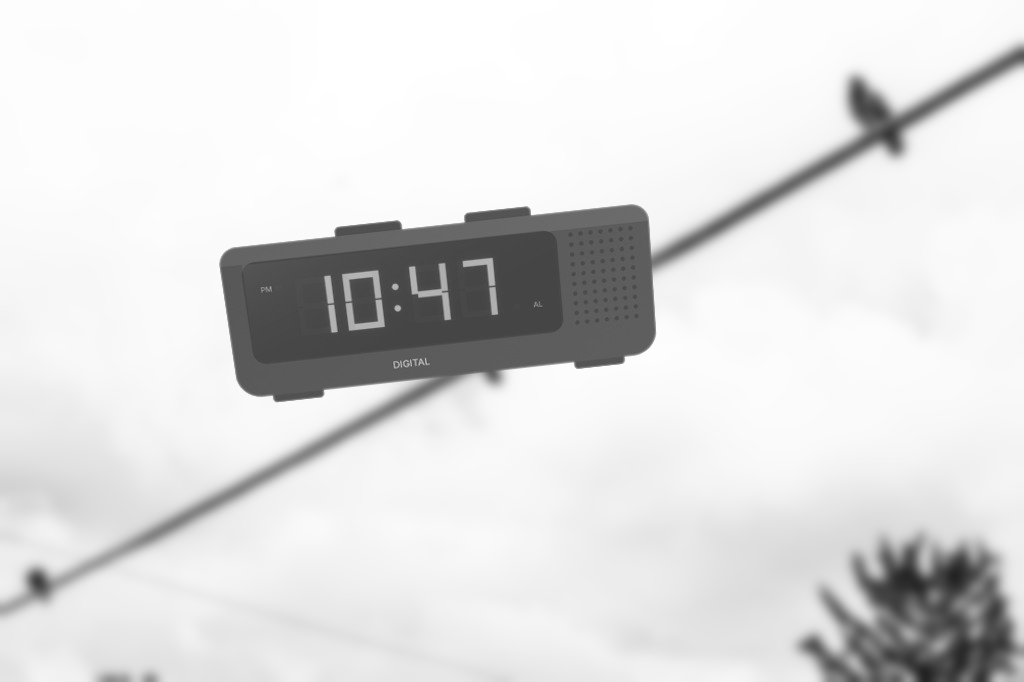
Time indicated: 10:47
